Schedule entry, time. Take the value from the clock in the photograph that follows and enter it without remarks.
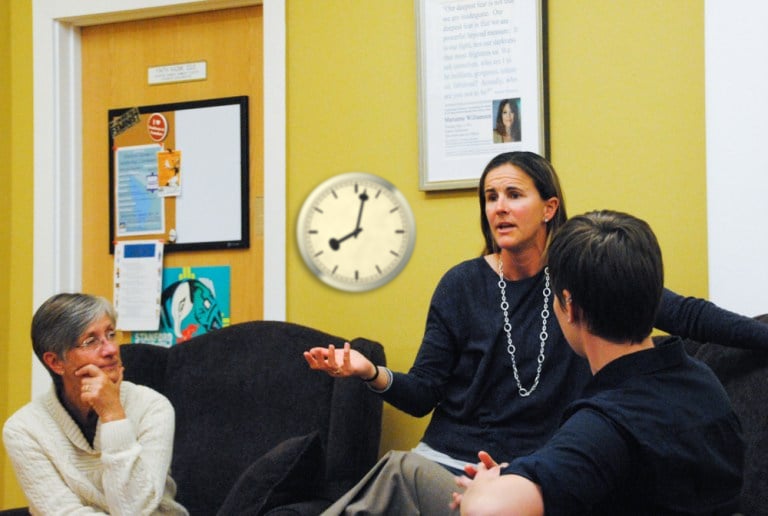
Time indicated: 8:02
